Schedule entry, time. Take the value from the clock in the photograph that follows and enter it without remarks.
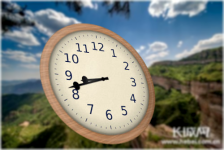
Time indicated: 8:42
